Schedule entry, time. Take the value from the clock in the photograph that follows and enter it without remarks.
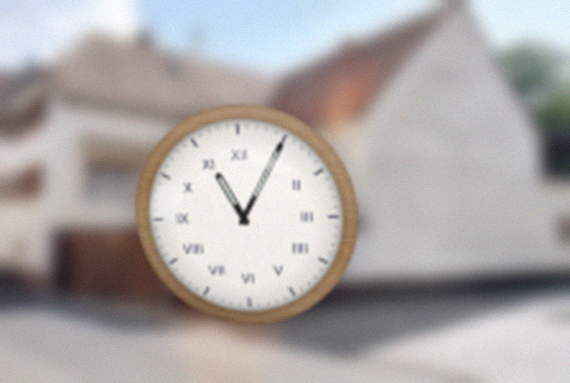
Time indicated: 11:05
